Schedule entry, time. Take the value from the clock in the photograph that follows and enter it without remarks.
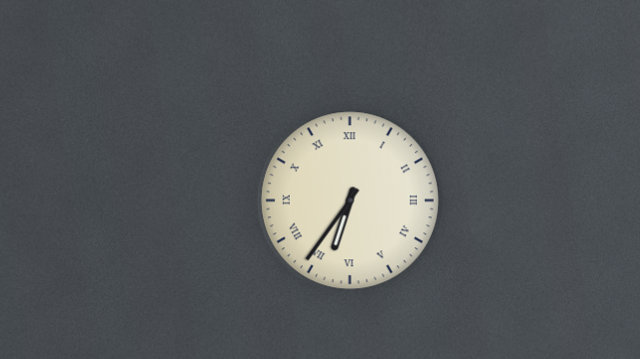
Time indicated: 6:36
